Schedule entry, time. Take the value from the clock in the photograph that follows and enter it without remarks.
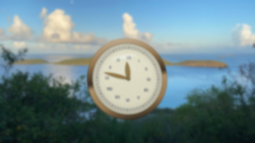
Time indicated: 11:47
